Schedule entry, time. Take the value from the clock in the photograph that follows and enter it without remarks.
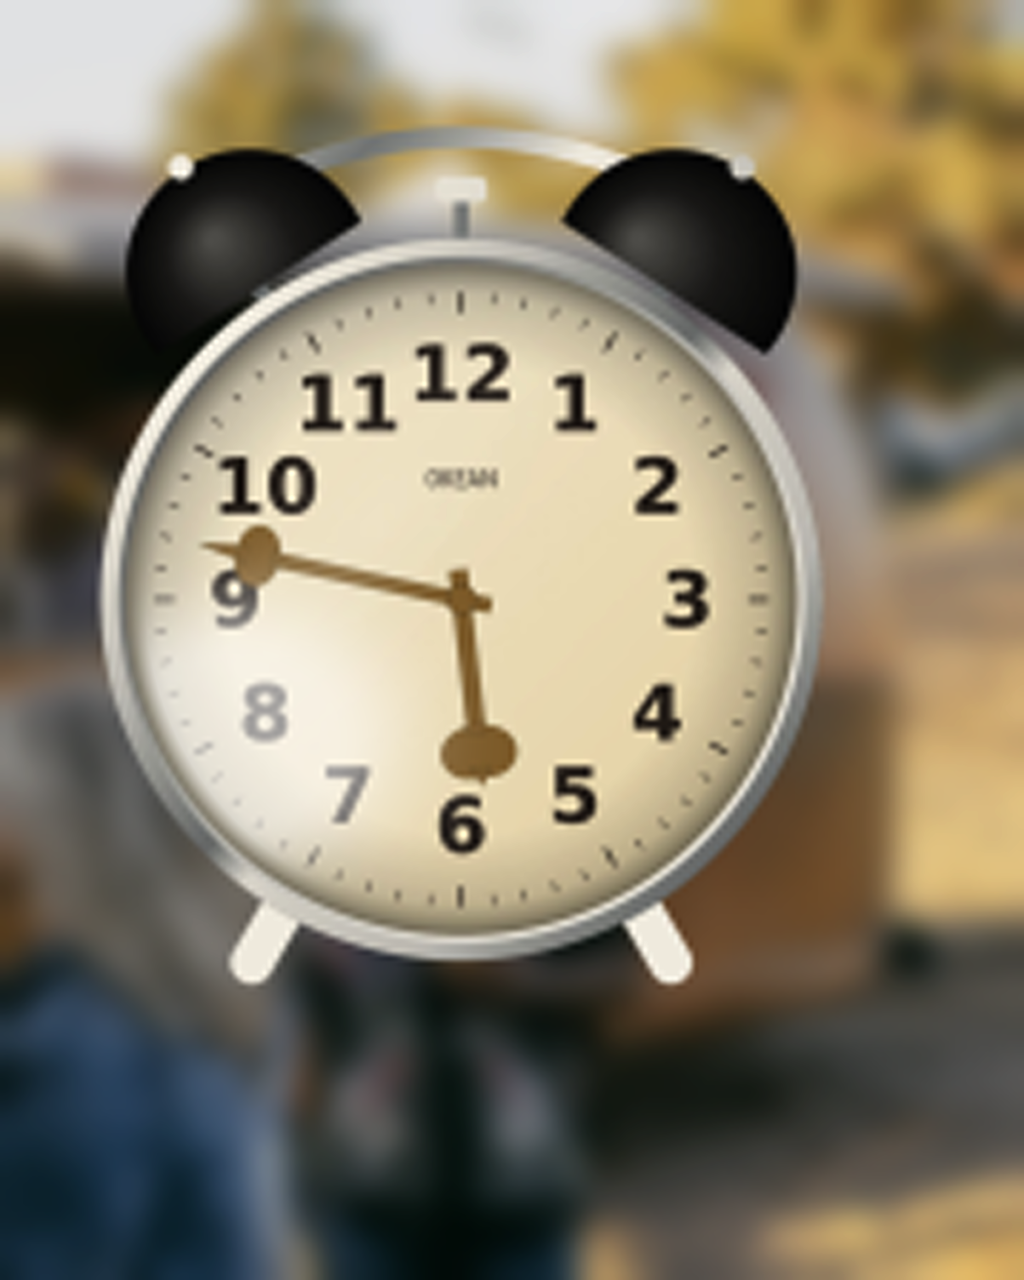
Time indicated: 5:47
